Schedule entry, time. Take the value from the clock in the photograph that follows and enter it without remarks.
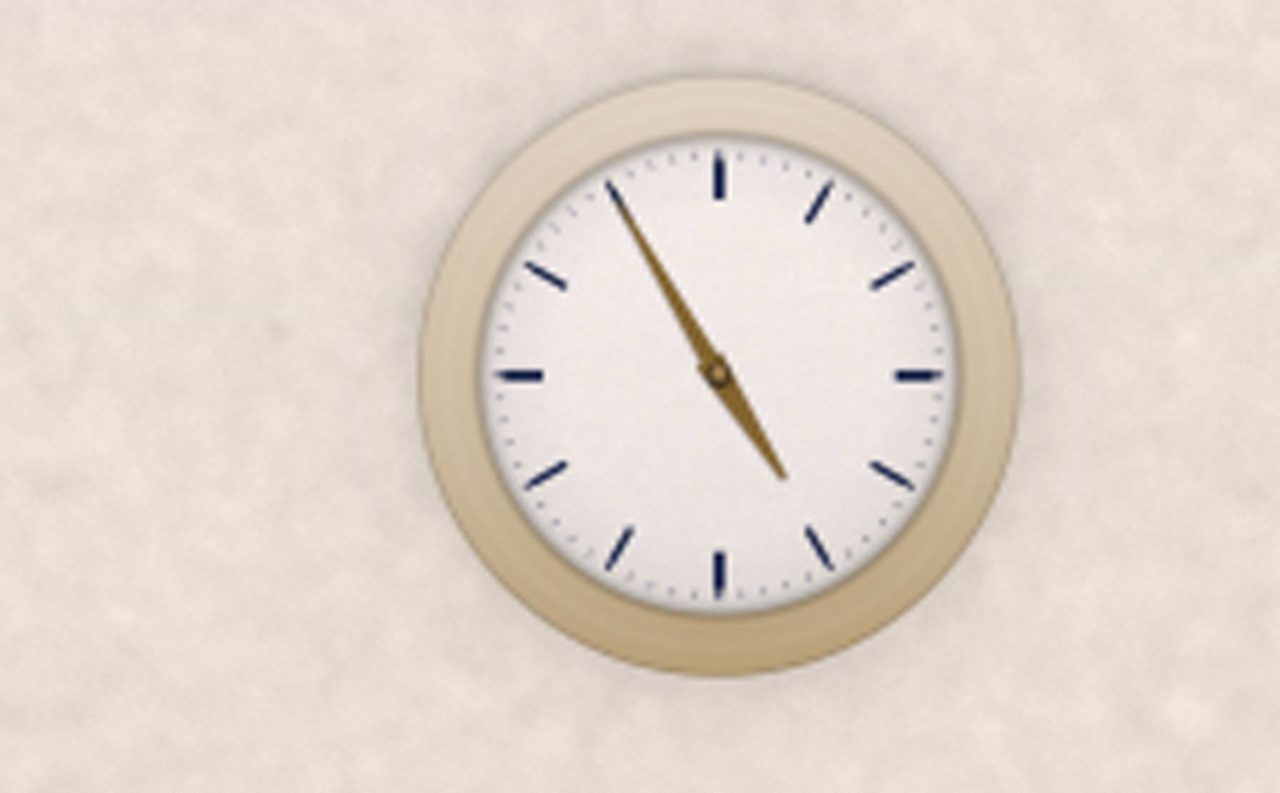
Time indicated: 4:55
